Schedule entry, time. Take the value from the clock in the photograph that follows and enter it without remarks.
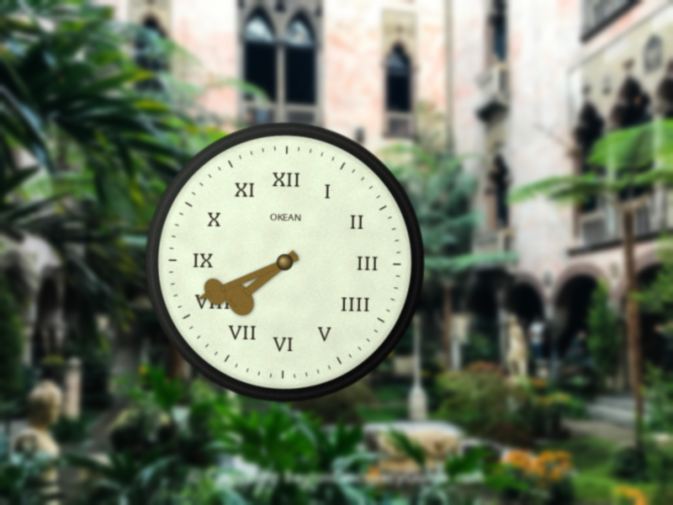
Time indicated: 7:41
